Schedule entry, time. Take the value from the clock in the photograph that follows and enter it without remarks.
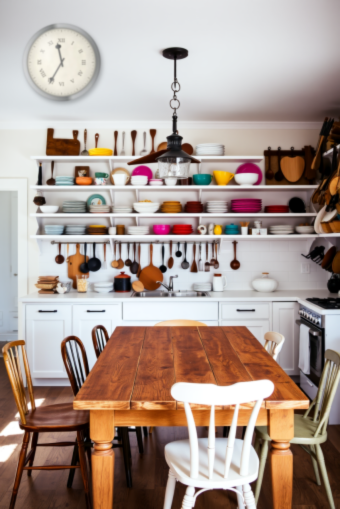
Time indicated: 11:35
